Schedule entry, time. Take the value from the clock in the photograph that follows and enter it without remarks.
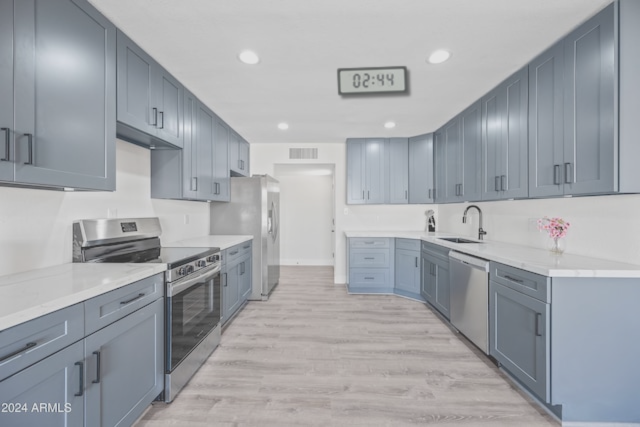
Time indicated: 2:44
